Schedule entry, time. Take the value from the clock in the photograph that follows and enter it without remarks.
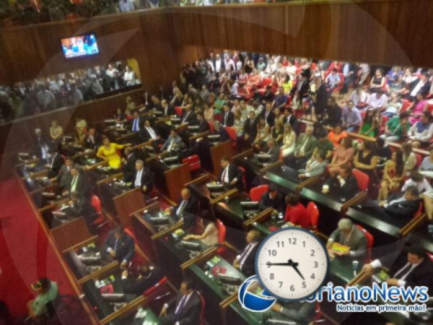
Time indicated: 4:45
